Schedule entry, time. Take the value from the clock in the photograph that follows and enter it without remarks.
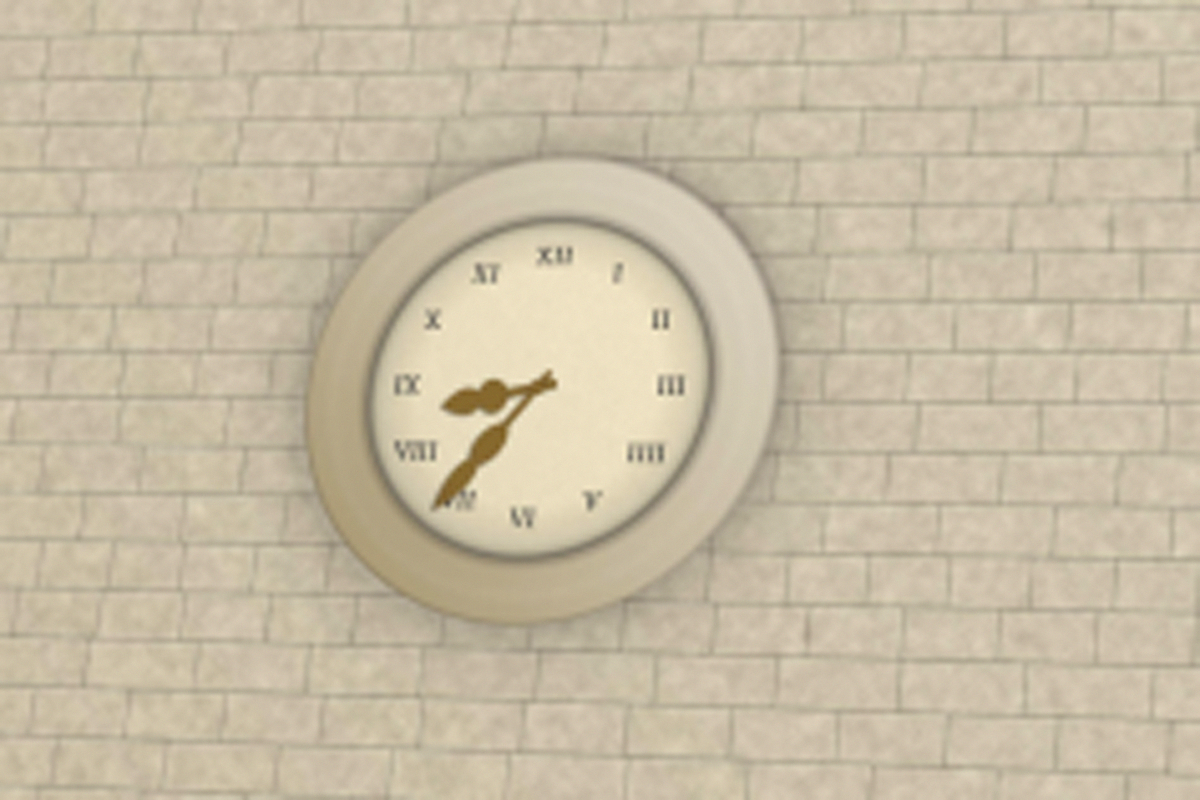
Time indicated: 8:36
